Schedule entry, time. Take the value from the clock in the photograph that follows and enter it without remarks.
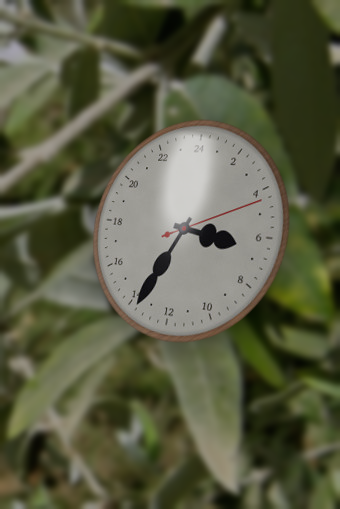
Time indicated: 6:34:11
